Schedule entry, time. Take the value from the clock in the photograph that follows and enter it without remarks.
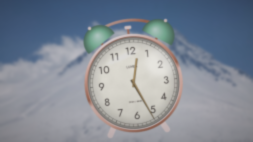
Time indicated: 12:26
